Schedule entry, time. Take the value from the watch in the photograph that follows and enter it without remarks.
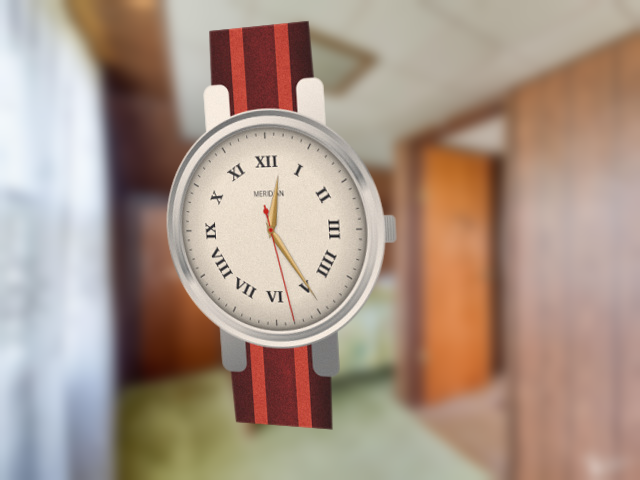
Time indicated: 12:24:28
